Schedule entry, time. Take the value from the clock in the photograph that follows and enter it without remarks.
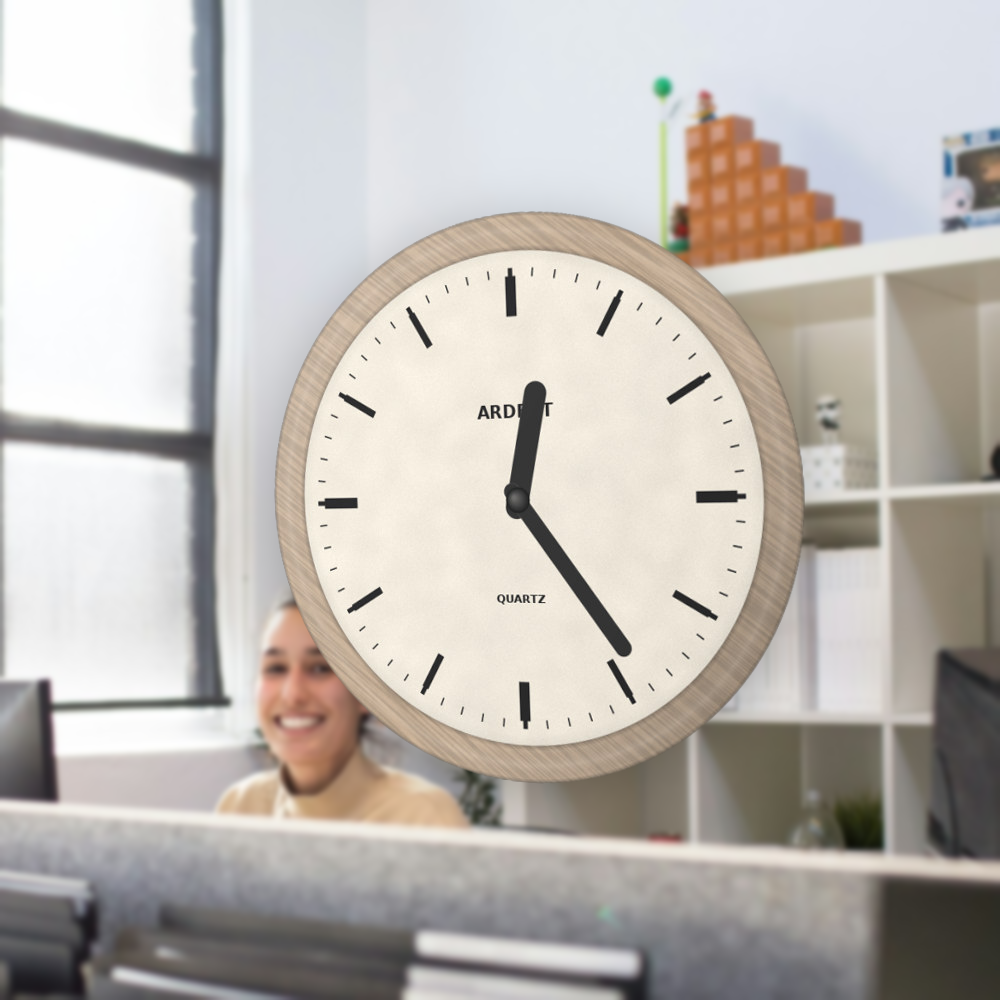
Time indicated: 12:24
